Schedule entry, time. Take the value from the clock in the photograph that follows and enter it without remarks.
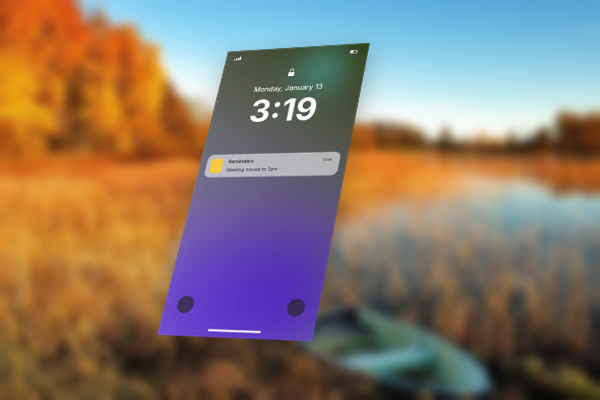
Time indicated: 3:19
